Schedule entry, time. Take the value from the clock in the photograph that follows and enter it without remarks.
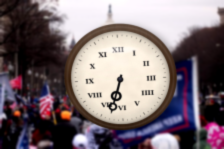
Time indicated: 6:33
